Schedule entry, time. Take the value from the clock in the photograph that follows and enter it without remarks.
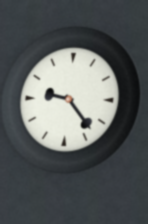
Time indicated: 9:23
